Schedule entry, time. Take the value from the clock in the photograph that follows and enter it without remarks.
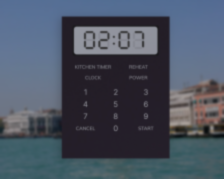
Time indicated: 2:07
